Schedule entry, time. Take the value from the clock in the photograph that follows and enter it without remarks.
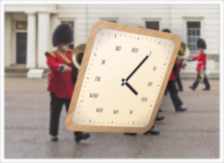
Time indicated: 4:05
